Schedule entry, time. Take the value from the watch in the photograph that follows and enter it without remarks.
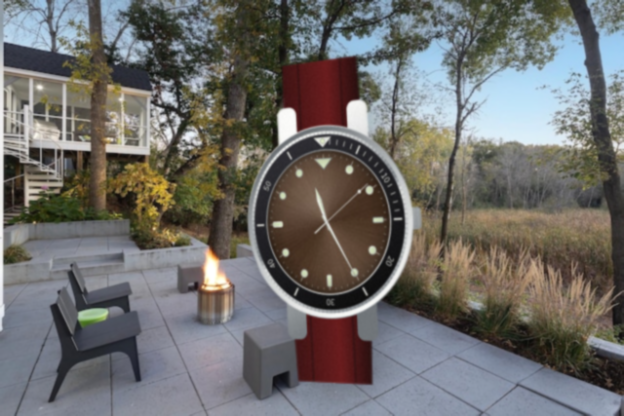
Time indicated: 11:25:09
